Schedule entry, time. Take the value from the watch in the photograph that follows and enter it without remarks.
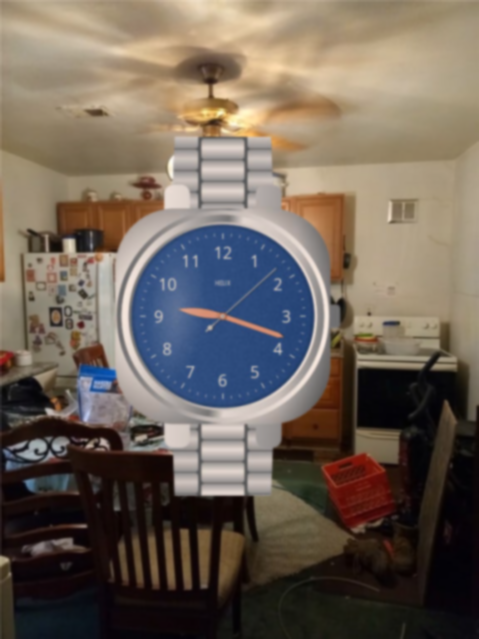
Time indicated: 9:18:08
